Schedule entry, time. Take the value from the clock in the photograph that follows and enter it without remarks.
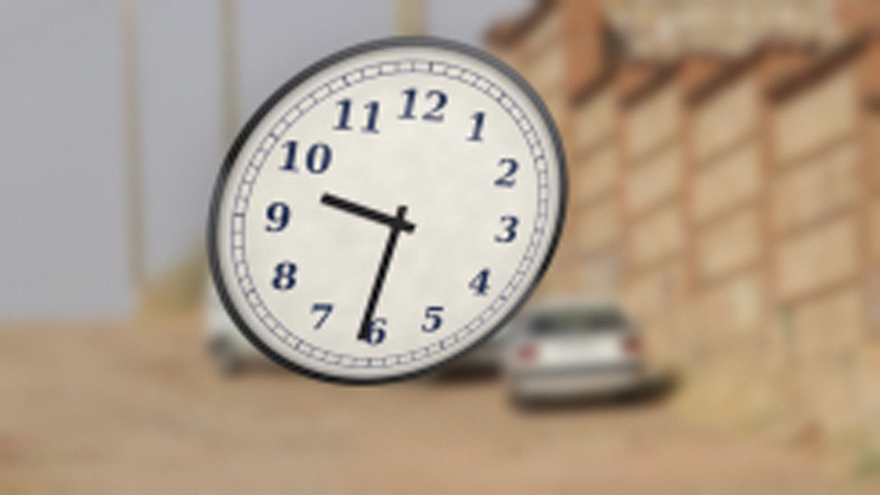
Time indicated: 9:31
